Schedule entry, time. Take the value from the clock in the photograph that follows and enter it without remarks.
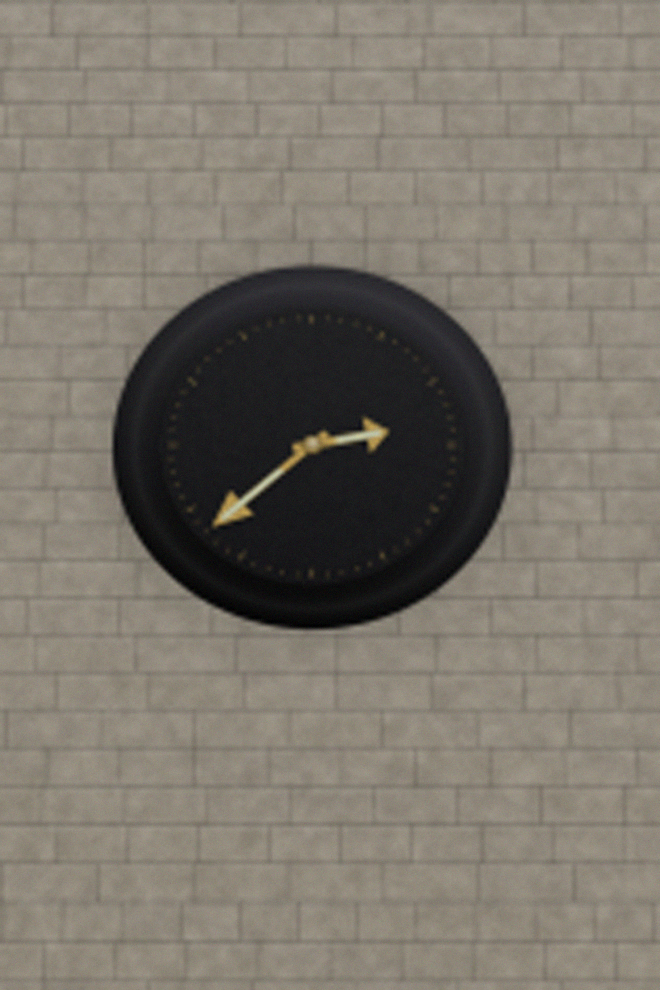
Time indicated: 2:38
